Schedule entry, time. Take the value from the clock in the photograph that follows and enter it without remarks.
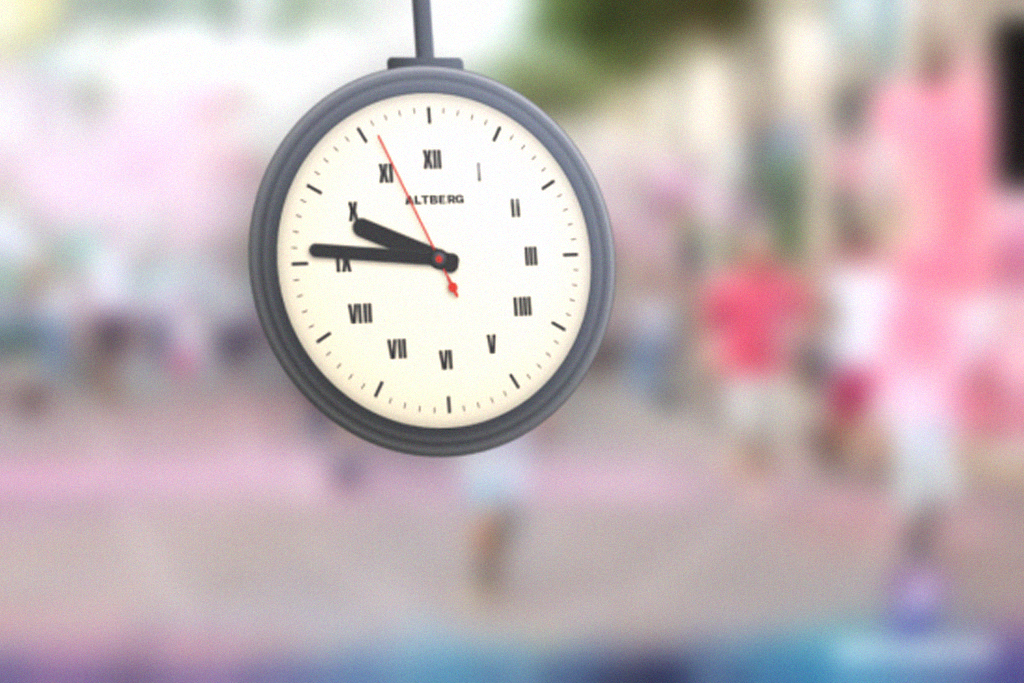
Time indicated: 9:45:56
